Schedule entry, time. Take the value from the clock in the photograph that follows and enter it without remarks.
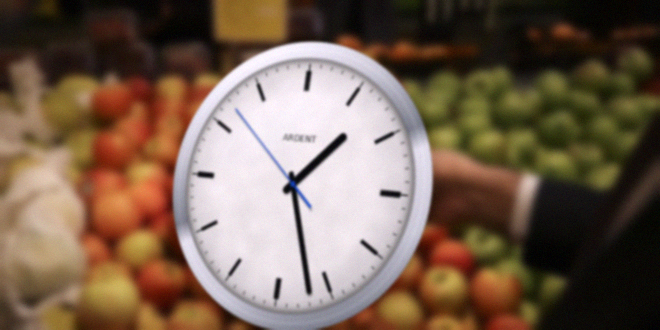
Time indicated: 1:26:52
